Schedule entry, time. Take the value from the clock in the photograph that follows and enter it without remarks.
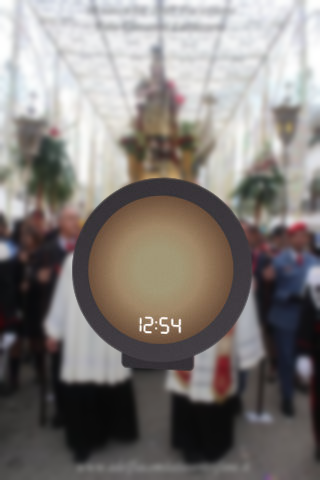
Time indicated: 12:54
